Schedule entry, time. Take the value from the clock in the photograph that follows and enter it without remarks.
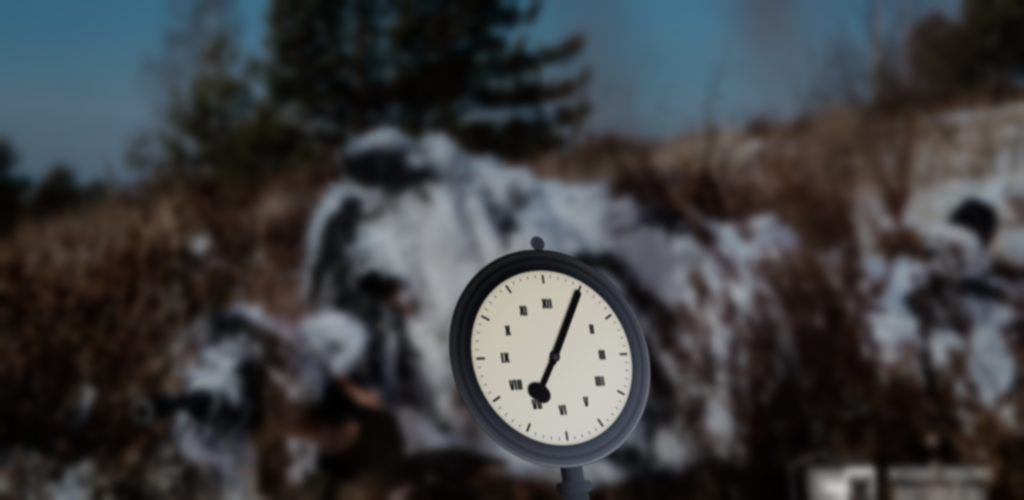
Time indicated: 7:05
